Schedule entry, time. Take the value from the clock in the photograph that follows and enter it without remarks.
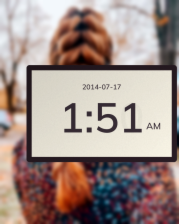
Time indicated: 1:51
